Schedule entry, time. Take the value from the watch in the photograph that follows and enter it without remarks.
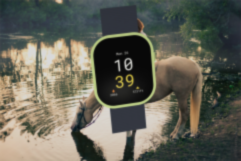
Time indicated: 10:39
